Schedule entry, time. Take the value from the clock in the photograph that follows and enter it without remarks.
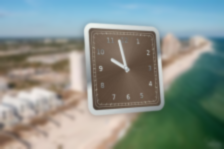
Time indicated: 9:58
